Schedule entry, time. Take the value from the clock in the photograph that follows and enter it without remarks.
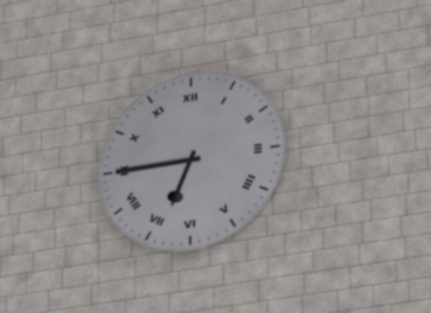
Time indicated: 6:45
